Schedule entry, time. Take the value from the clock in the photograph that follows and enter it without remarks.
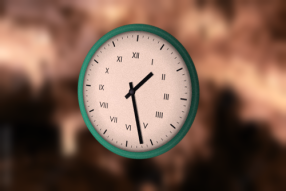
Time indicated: 1:27
